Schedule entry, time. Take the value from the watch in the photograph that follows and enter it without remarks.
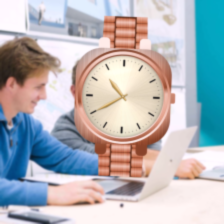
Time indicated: 10:40
